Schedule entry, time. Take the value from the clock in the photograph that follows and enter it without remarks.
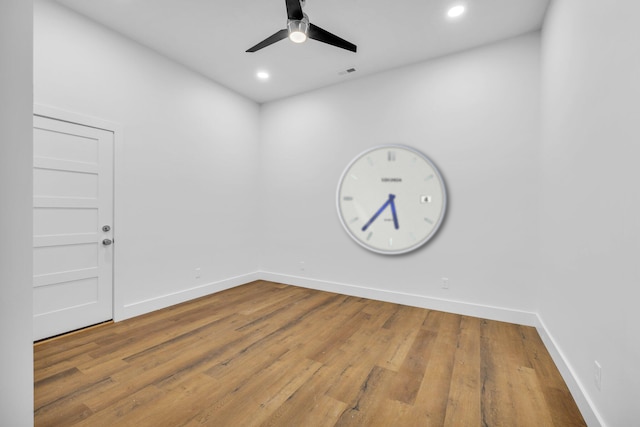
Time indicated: 5:37
